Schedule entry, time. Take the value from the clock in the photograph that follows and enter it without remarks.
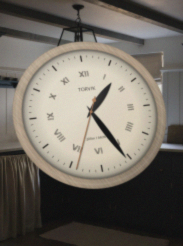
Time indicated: 1:25:34
